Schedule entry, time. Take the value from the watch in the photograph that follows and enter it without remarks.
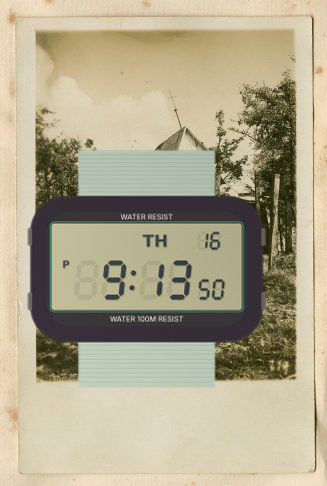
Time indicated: 9:13:50
